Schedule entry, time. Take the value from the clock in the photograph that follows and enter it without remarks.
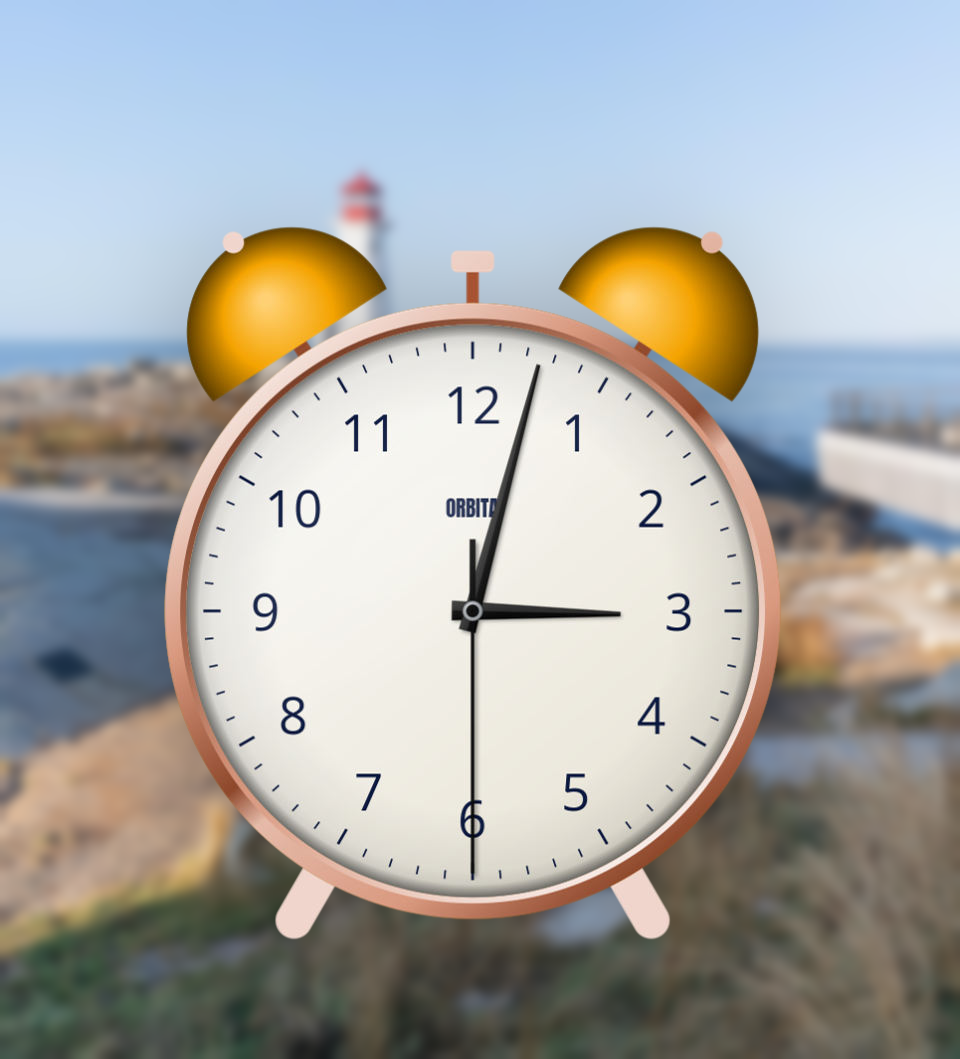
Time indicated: 3:02:30
